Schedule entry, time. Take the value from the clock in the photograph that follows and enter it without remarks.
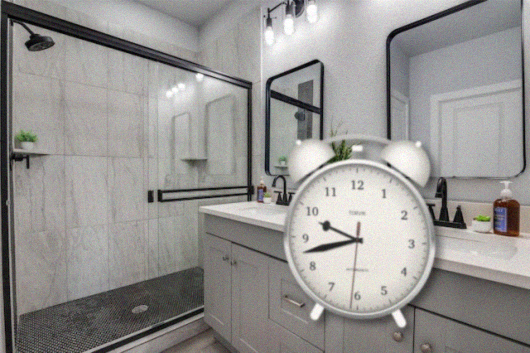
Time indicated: 9:42:31
